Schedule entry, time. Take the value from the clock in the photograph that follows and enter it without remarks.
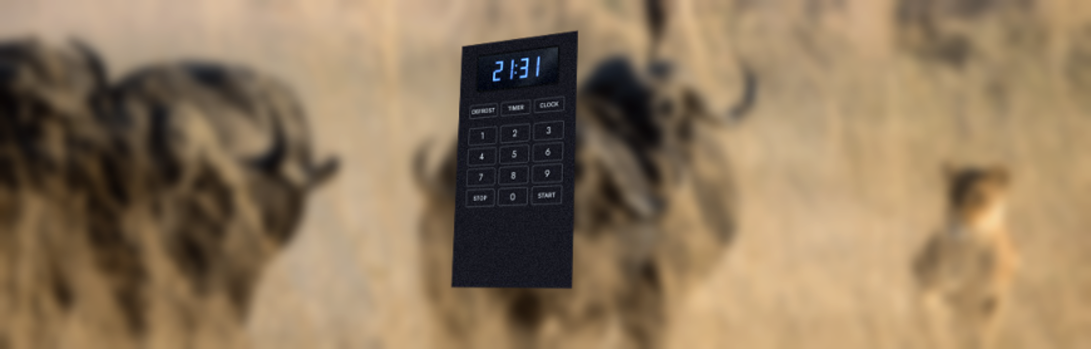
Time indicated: 21:31
